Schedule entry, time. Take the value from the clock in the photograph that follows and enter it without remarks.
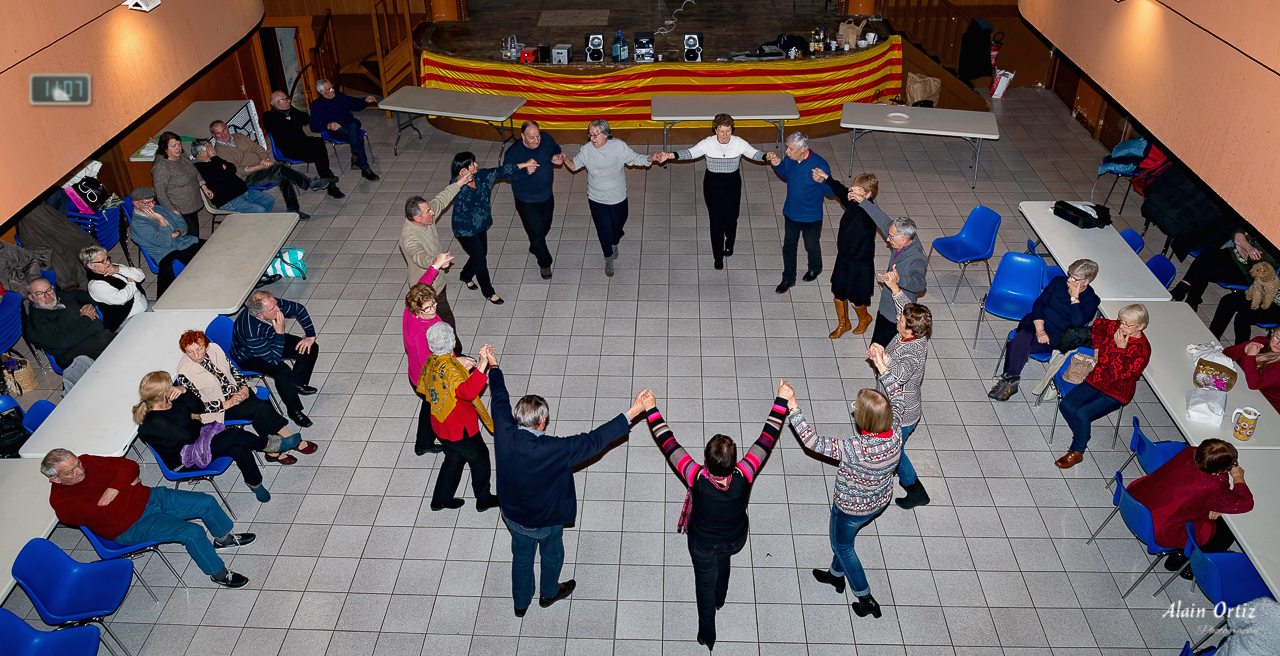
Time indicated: 11:07
